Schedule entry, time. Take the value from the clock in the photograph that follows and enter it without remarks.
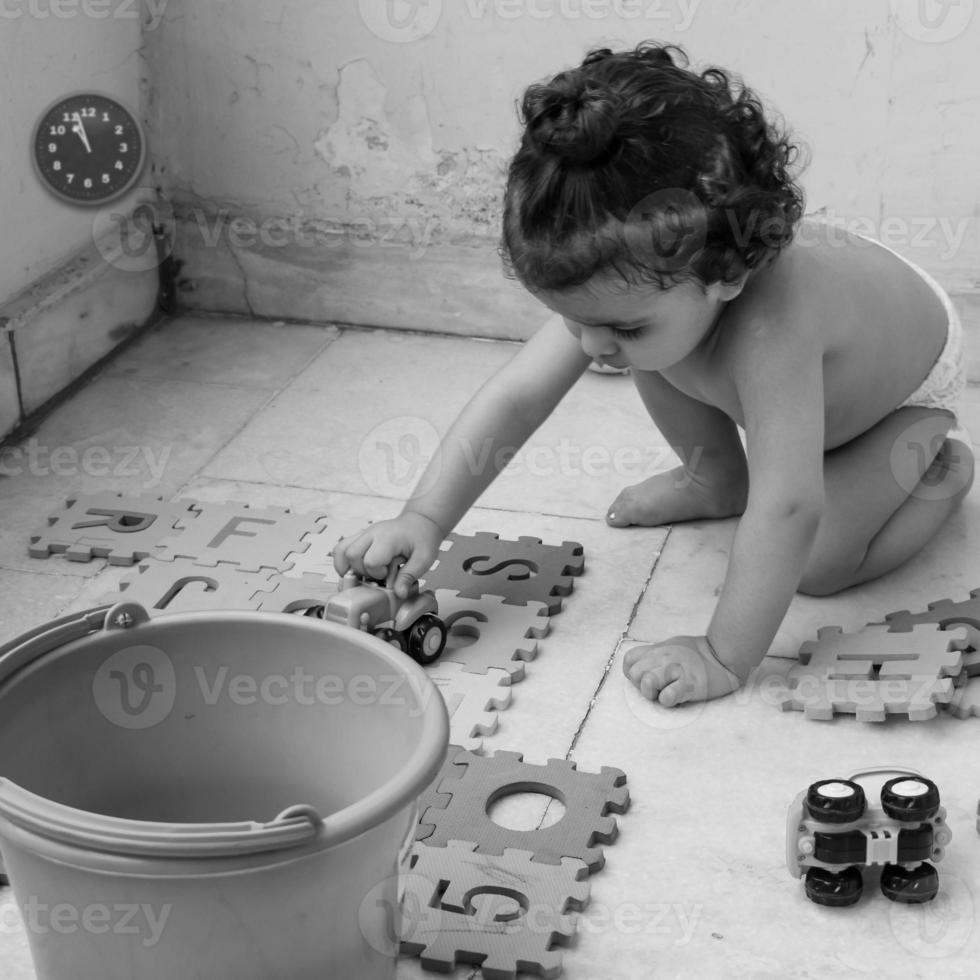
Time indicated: 10:57
